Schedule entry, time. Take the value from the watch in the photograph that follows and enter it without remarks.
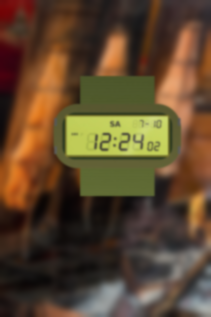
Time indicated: 12:24
